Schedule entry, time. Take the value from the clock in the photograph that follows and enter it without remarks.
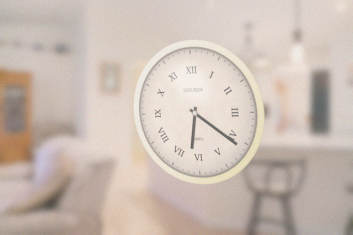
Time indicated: 6:21
